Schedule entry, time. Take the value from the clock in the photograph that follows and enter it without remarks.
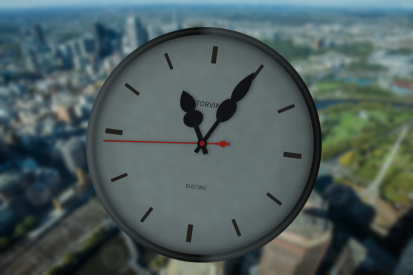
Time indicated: 11:04:44
